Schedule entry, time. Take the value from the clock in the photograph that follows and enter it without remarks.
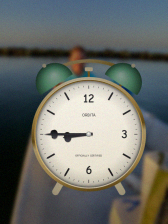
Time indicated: 8:45
